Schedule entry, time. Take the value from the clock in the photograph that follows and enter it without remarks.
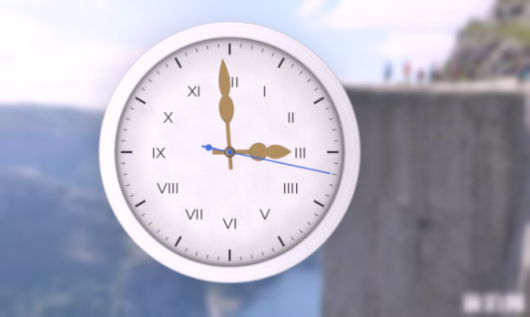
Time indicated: 2:59:17
